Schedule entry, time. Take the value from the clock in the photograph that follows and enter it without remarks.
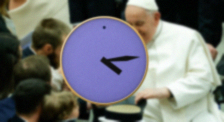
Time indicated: 4:14
